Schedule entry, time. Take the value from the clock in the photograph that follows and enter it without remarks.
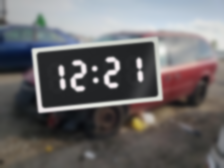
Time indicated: 12:21
